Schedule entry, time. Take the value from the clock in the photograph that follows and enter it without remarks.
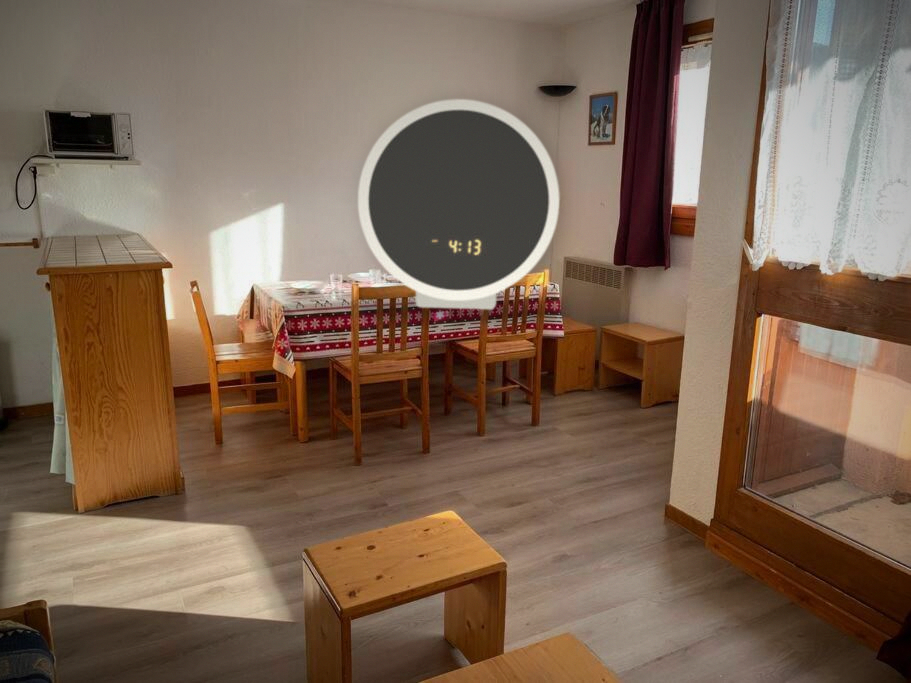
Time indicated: 4:13
